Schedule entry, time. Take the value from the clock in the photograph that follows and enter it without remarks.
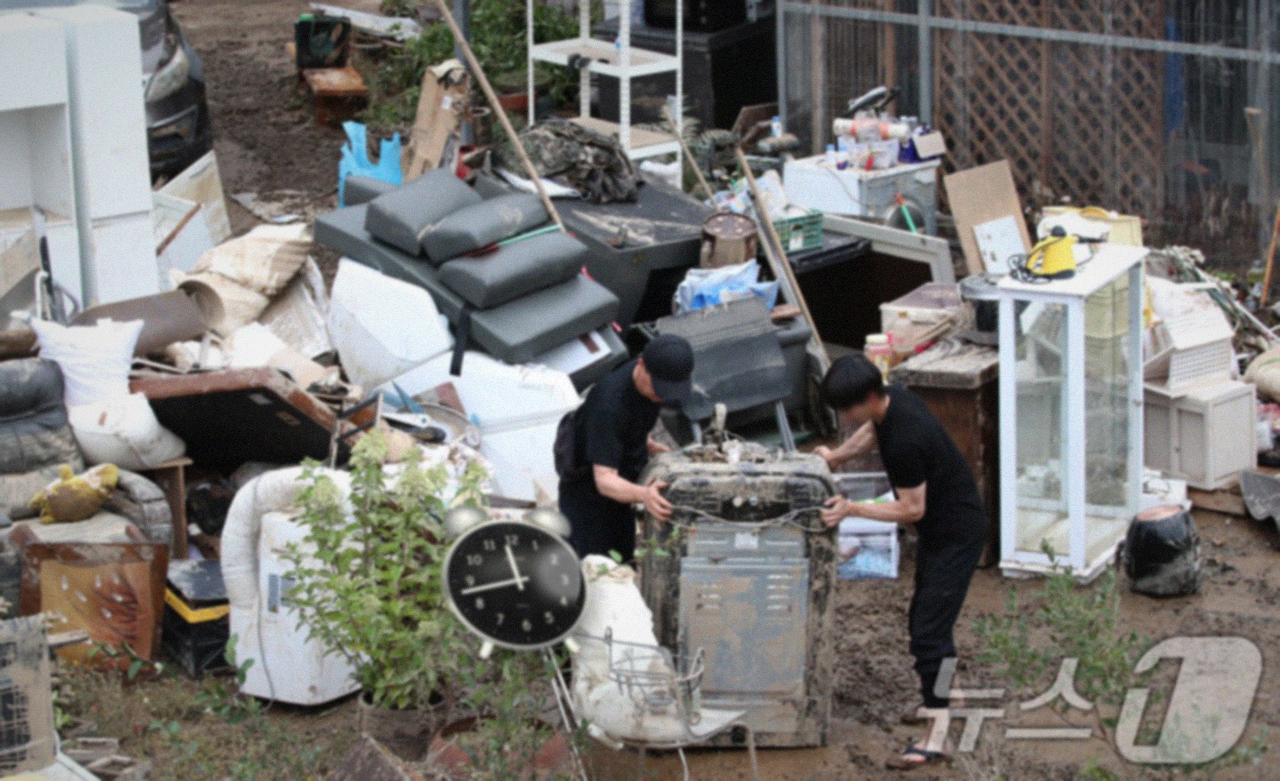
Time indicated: 11:43
